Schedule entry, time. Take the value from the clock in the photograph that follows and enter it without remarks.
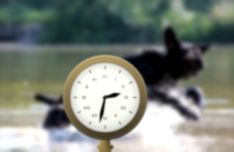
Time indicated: 2:32
